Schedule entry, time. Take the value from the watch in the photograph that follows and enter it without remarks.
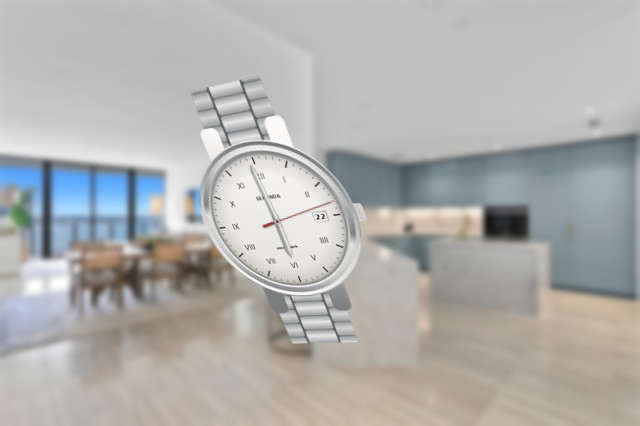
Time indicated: 5:59:13
